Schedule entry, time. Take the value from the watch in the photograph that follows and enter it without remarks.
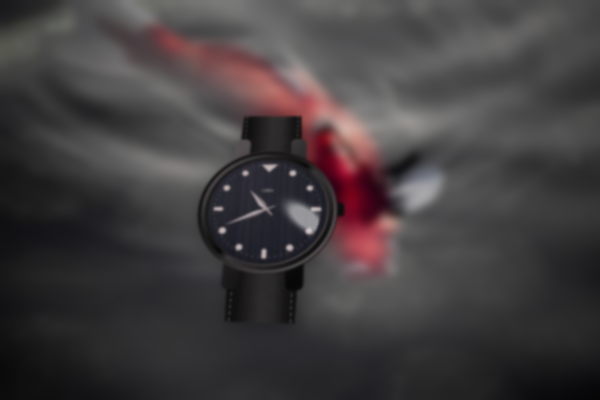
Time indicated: 10:41
